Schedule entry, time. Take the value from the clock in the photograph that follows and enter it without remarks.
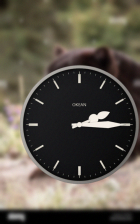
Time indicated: 2:15
